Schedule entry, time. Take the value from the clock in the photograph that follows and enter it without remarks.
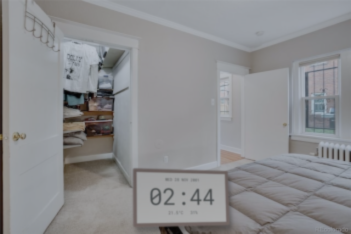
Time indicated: 2:44
